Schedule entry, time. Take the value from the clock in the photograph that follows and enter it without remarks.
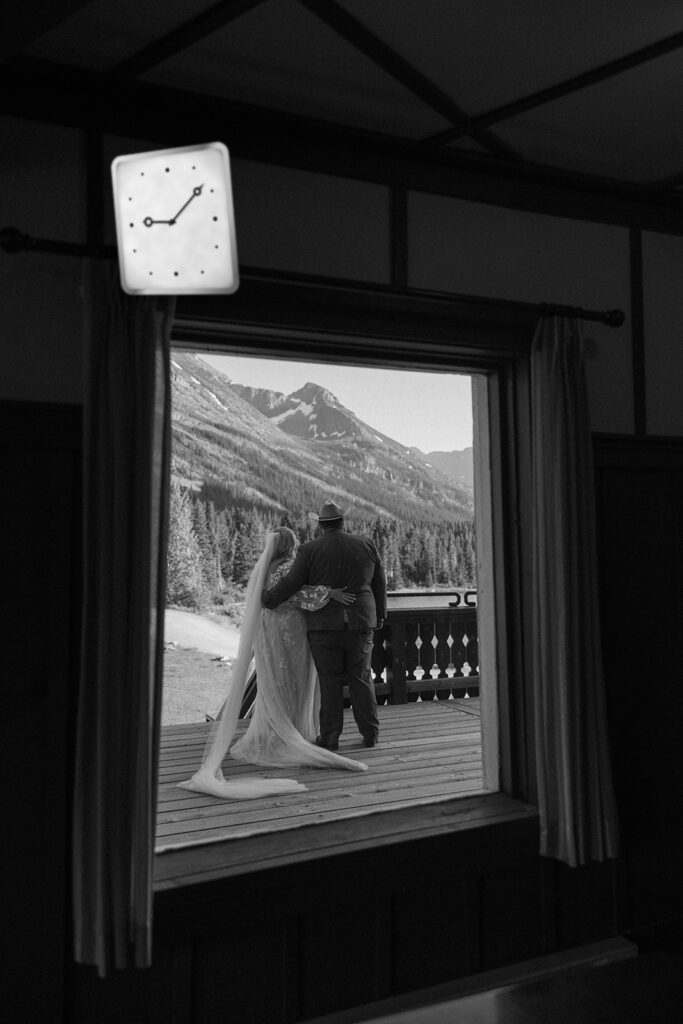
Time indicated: 9:08
